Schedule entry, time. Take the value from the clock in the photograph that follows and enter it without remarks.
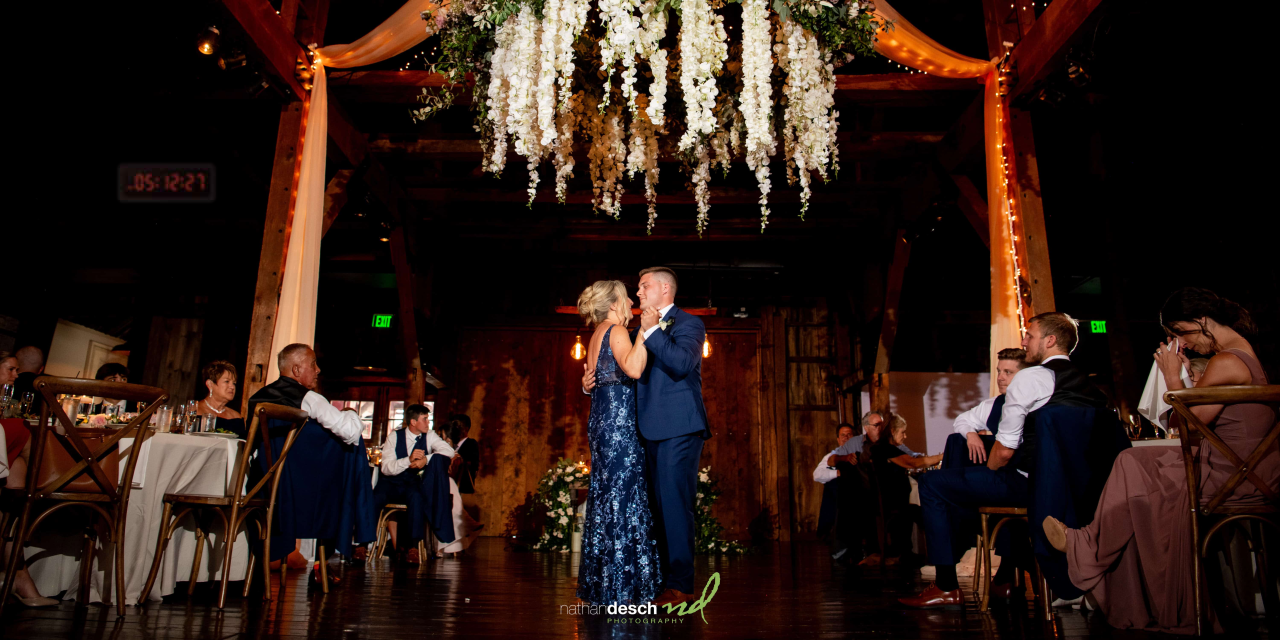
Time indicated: 5:12:27
